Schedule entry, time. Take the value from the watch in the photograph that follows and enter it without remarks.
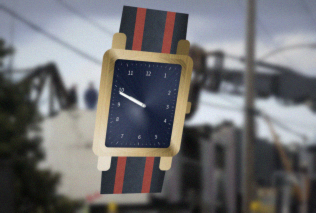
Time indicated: 9:49
